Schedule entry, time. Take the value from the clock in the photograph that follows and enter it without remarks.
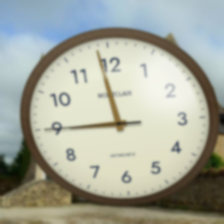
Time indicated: 8:58:45
